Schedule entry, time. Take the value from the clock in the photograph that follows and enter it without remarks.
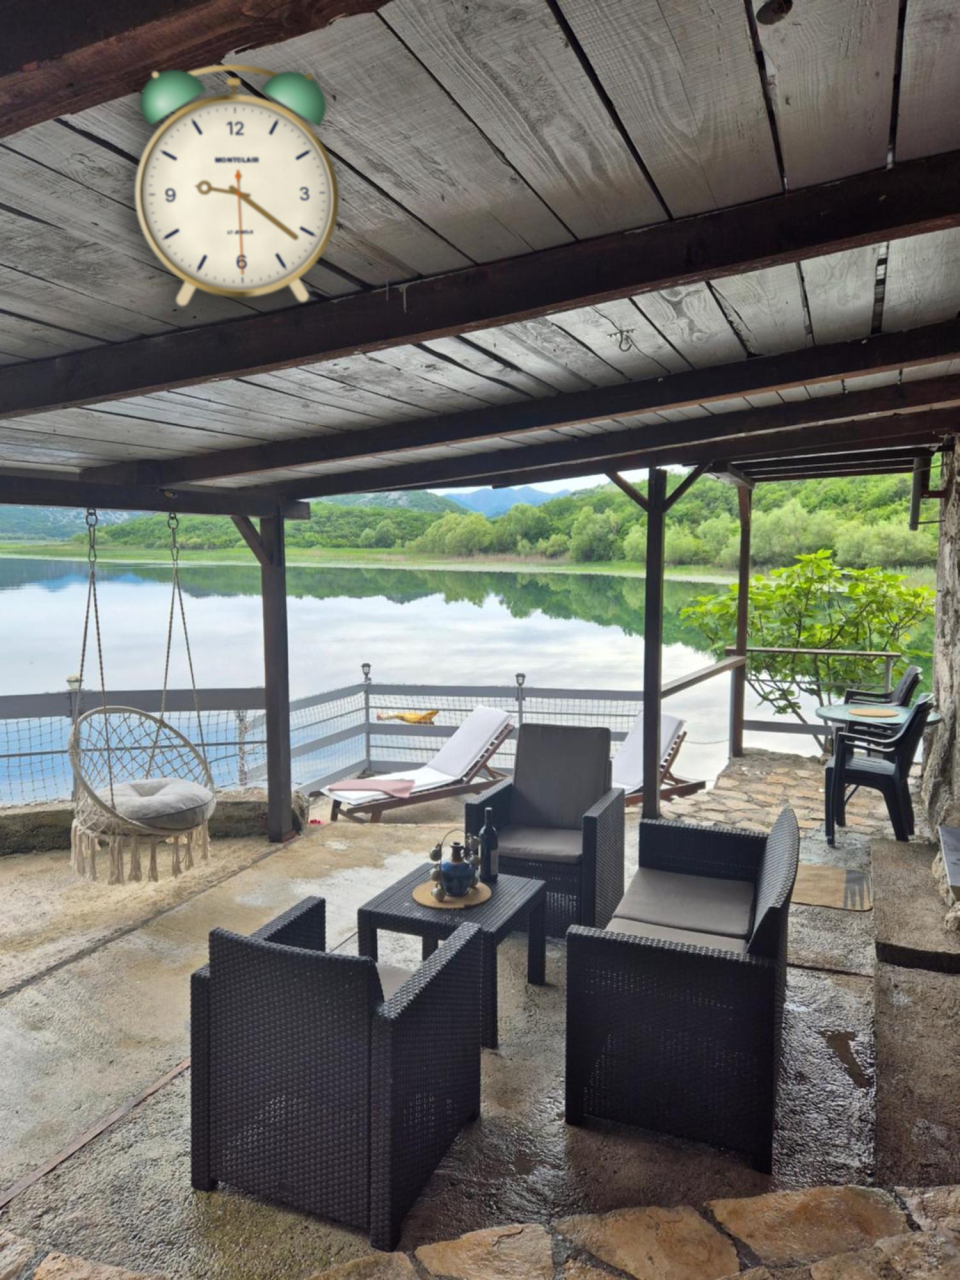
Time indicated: 9:21:30
